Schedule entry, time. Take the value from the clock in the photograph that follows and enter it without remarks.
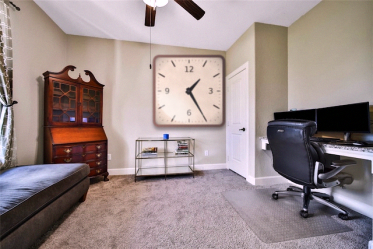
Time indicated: 1:25
